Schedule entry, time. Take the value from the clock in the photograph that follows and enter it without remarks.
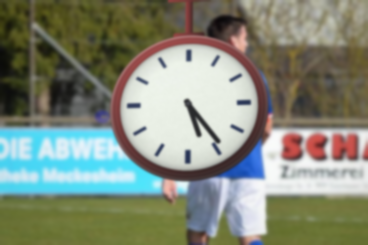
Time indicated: 5:24
